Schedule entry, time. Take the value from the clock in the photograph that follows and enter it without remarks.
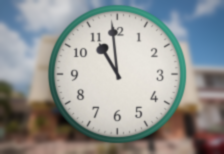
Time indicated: 10:59
